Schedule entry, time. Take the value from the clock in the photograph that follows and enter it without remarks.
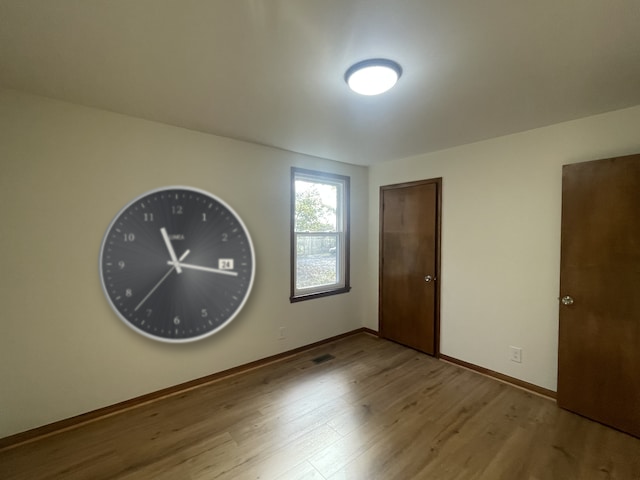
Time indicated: 11:16:37
